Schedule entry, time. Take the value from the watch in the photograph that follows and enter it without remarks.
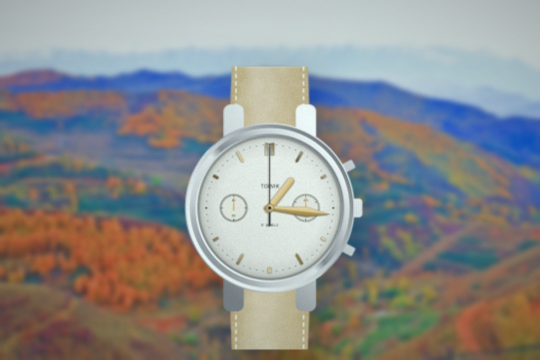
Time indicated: 1:16
